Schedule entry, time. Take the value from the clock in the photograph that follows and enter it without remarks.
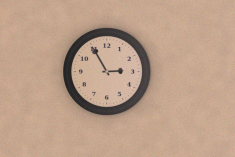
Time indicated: 2:55
